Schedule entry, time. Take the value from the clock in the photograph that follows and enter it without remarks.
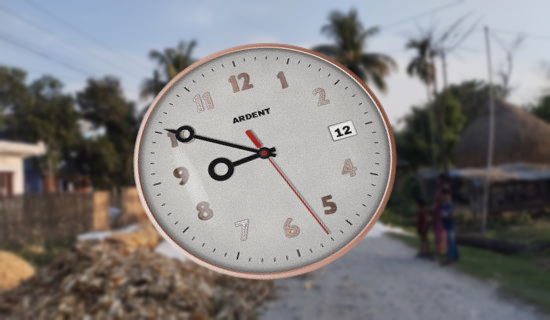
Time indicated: 8:50:27
